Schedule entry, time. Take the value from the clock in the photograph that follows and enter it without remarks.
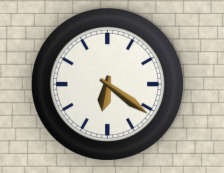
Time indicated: 6:21
